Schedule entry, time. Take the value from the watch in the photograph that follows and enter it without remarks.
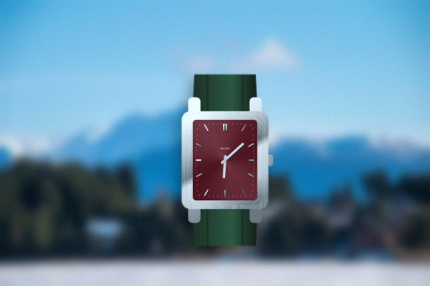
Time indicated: 6:08
